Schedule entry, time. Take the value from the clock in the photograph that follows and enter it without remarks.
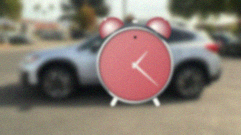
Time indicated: 1:22
